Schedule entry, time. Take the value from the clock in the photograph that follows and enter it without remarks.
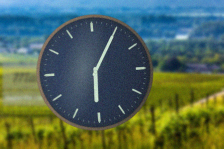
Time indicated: 6:05
